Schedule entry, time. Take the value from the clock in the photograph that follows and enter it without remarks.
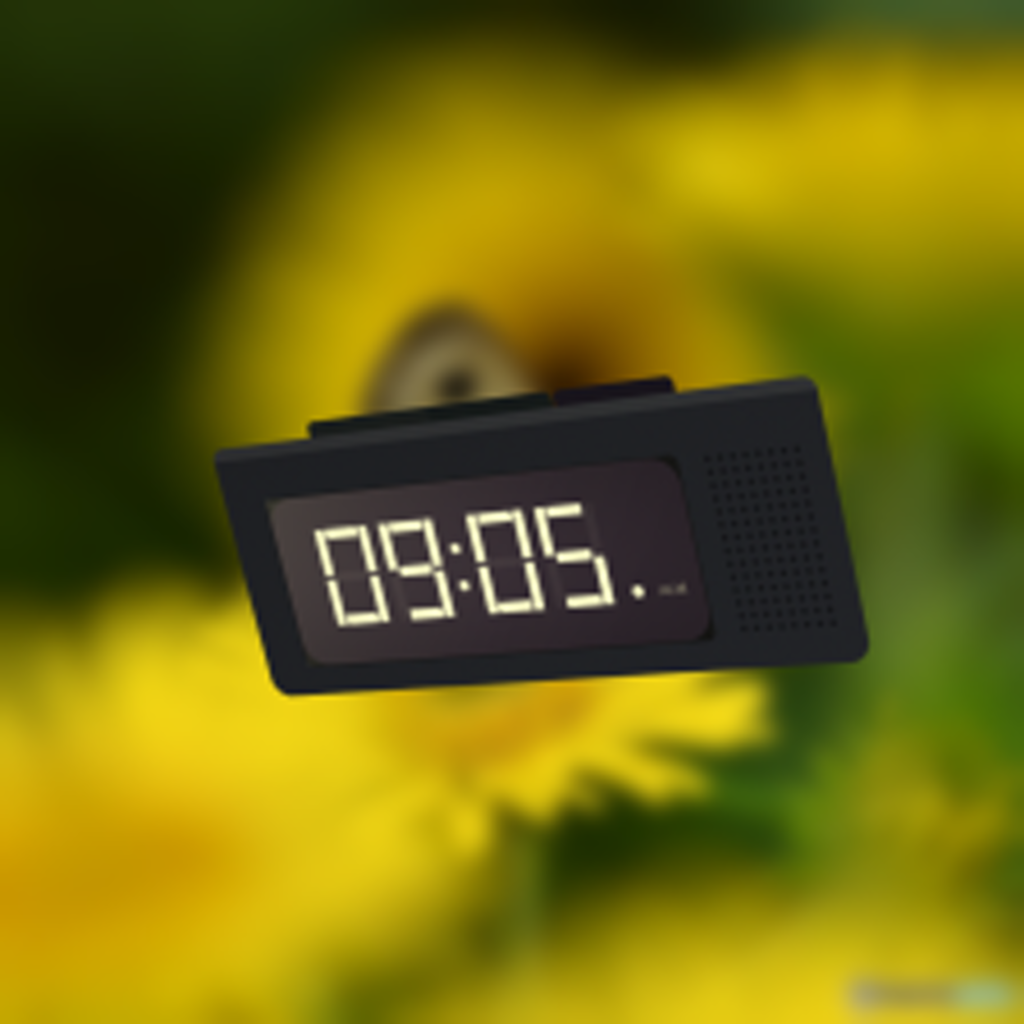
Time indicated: 9:05
